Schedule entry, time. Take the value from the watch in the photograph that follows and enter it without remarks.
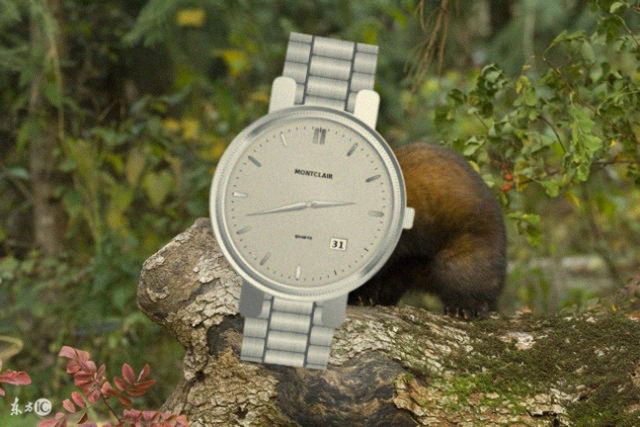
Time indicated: 2:42
